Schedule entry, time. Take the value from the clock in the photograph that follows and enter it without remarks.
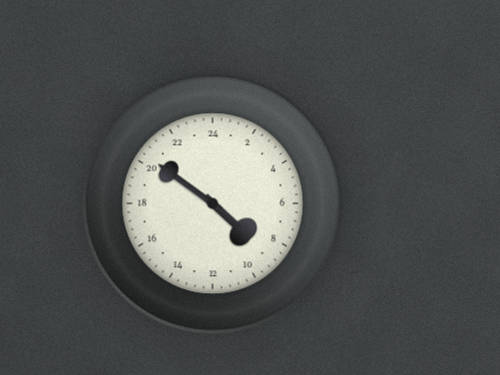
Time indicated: 8:51
